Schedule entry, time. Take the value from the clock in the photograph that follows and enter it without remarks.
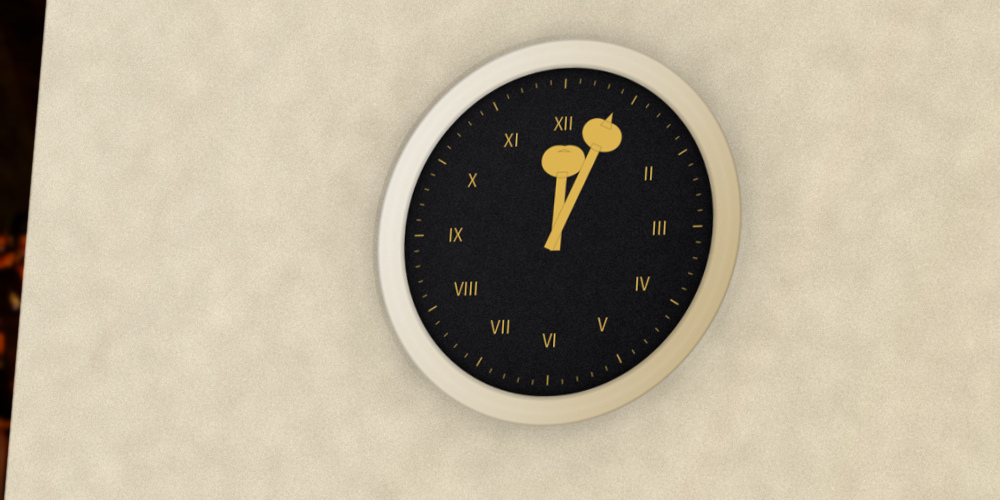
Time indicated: 12:04
